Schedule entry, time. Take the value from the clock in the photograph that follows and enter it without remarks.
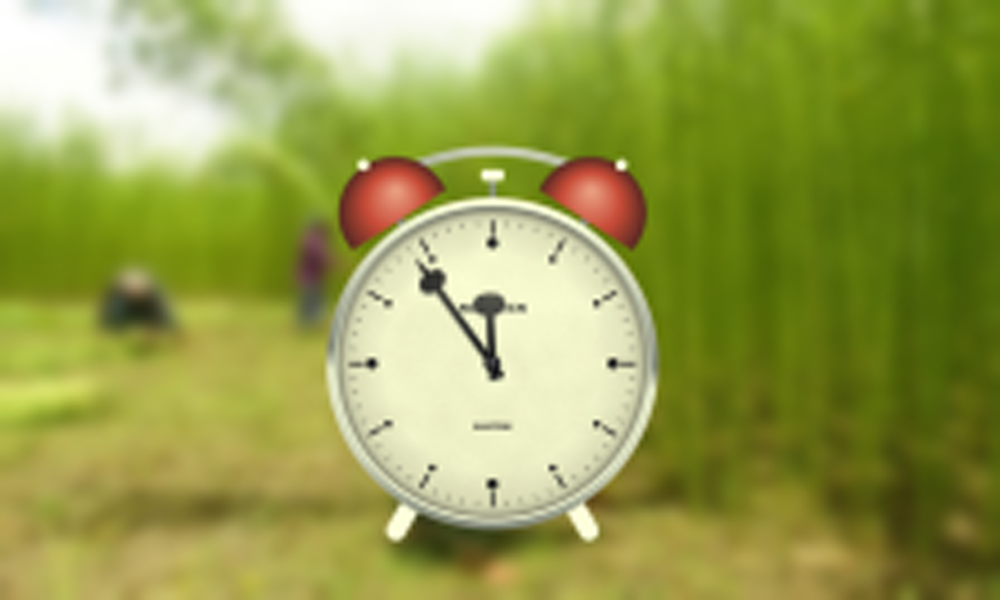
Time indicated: 11:54
